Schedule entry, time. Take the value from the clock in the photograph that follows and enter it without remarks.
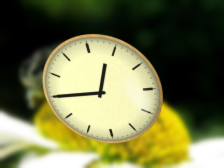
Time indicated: 12:45
